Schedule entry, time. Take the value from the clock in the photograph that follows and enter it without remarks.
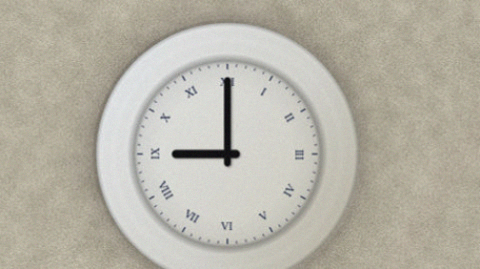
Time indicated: 9:00
